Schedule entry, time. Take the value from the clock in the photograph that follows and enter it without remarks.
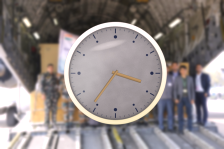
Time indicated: 3:36
